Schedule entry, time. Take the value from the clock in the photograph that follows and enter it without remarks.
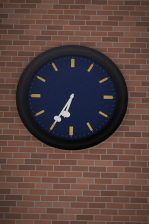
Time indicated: 6:35
